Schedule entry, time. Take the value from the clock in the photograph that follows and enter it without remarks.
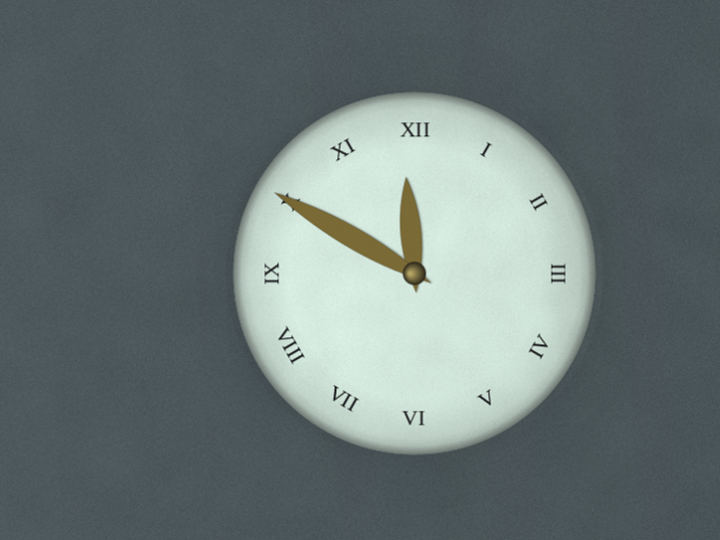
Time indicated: 11:50
